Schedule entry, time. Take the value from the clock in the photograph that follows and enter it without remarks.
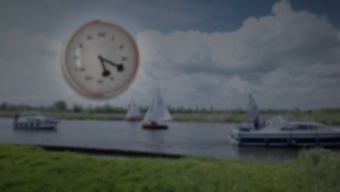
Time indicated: 5:19
